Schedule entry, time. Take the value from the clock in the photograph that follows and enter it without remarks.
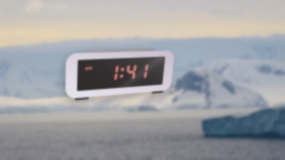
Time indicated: 1:41
